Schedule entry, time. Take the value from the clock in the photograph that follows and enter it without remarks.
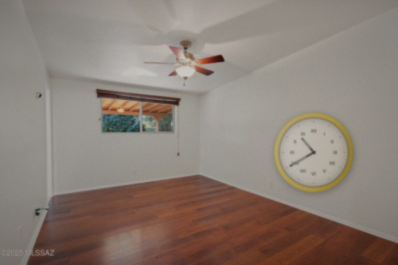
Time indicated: 10:40
